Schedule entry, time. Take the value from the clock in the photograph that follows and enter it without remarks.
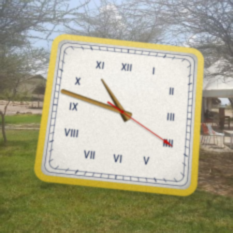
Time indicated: 10:47:20
